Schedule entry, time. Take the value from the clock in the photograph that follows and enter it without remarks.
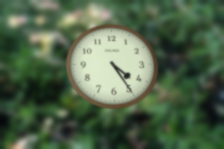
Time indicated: 4:25
